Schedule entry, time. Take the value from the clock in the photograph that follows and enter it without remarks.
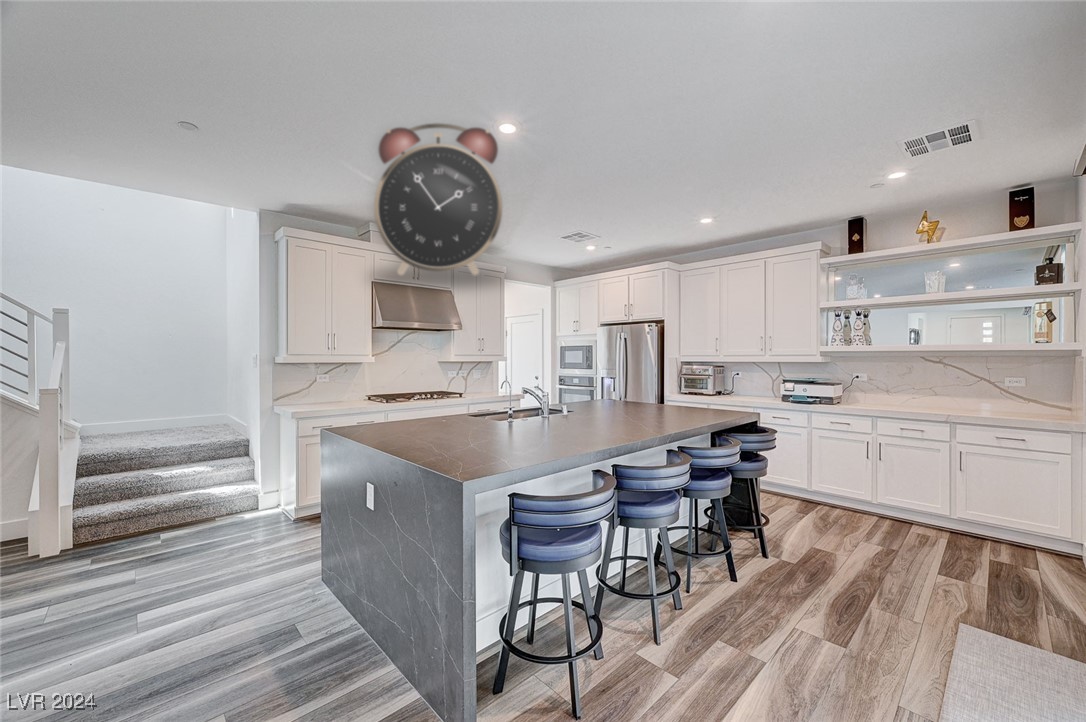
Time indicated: 1:54
